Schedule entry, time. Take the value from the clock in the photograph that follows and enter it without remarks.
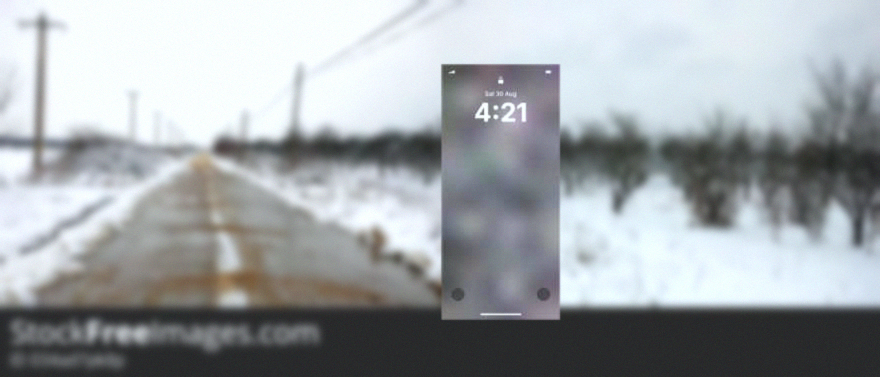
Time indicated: 4:21
